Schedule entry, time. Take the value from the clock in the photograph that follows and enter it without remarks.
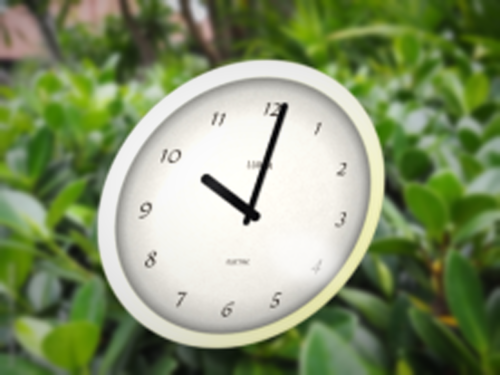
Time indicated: 10:01
